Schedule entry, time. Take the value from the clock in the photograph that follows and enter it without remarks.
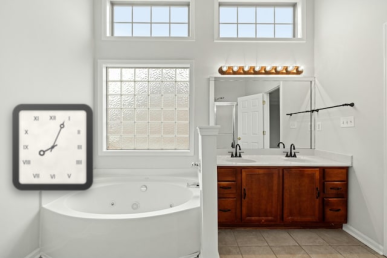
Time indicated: 8:04
